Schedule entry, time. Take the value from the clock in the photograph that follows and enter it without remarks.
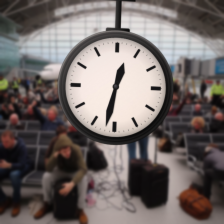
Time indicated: 12:32
